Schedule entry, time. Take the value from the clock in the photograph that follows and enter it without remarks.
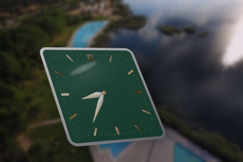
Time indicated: 8:36
